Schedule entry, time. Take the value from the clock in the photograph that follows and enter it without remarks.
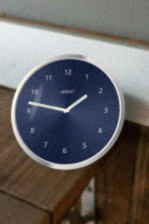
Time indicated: 1:47
